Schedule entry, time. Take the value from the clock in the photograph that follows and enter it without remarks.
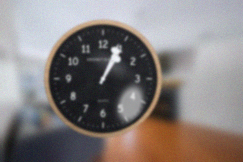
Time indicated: 1:04
